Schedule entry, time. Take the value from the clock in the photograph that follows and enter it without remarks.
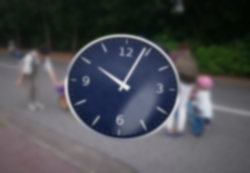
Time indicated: 10:04
